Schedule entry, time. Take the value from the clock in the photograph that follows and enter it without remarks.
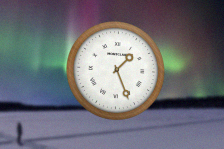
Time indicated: 1:26
